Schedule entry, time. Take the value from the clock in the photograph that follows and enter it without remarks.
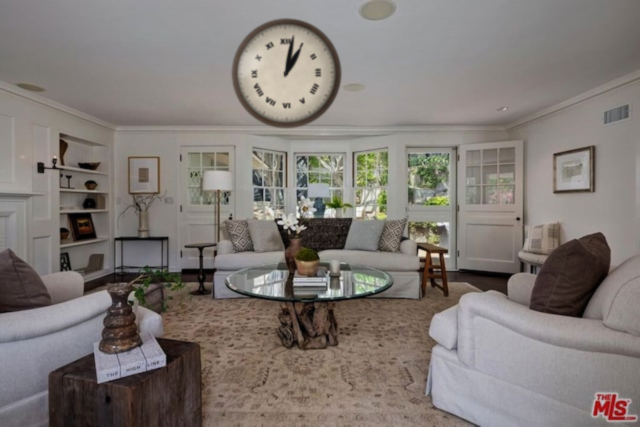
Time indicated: 1:02
